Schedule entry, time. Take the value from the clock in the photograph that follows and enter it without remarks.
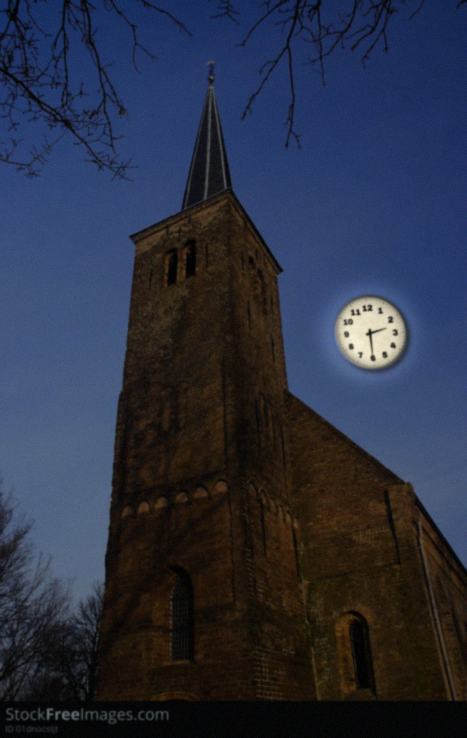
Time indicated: 2:30
